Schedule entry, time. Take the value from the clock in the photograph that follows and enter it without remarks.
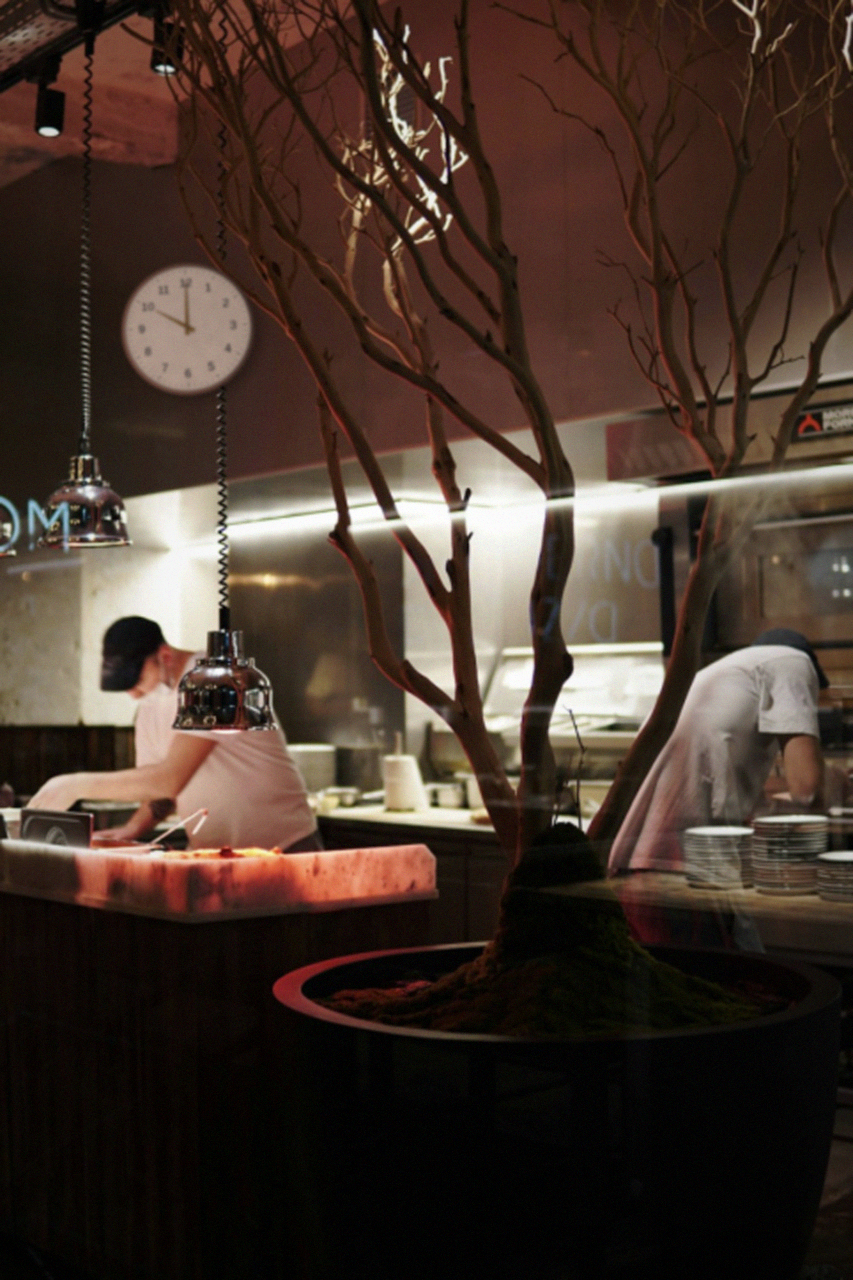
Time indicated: 10:00
